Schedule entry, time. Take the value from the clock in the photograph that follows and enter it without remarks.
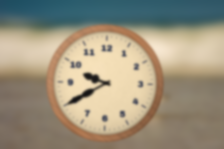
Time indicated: 9:40
